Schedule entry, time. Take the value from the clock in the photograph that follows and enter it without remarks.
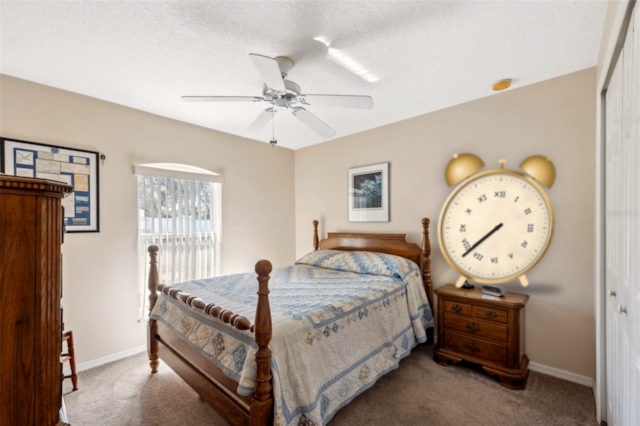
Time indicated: 7:38
